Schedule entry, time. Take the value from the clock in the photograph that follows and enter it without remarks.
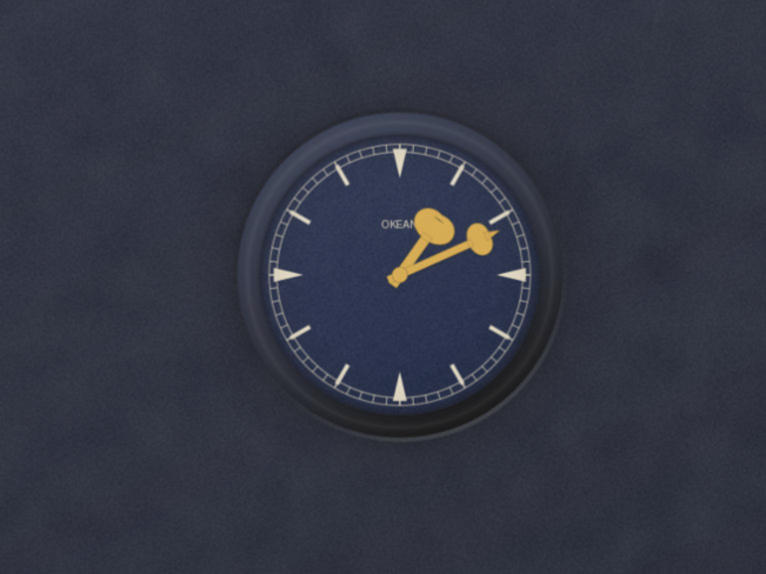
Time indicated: 1:11
